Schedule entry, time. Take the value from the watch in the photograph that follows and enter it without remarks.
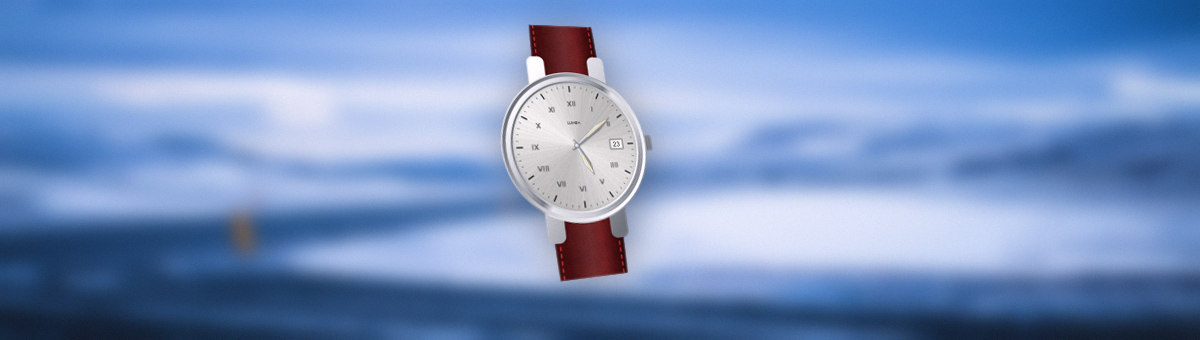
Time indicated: 5:09
